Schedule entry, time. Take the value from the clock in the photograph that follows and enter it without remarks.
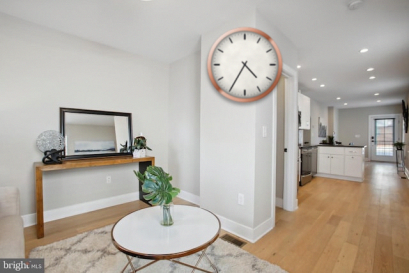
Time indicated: 4:35
